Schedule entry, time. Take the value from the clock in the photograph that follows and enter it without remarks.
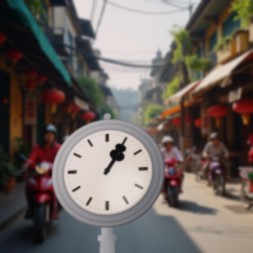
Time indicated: 1:05
